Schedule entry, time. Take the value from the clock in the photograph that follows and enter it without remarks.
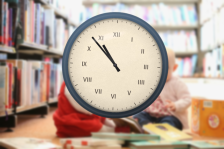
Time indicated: 10:53
